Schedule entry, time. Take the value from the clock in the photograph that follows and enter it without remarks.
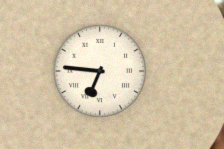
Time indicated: 6:46
